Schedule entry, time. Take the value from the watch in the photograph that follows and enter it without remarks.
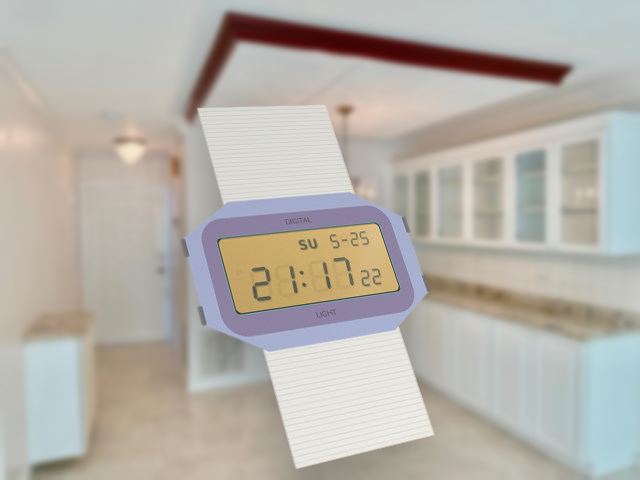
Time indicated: 21:17:22
